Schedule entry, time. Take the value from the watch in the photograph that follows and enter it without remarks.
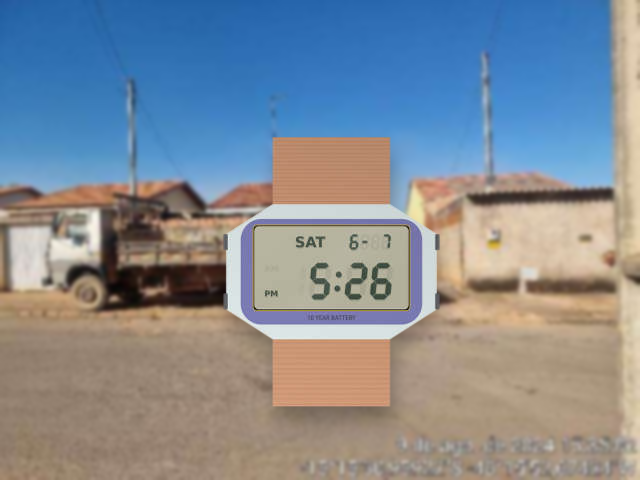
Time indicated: 5:26
